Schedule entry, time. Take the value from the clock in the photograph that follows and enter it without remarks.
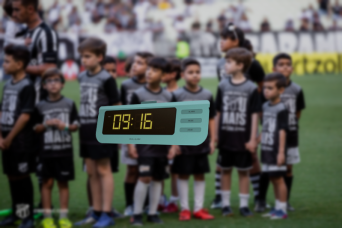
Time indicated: 9:16
